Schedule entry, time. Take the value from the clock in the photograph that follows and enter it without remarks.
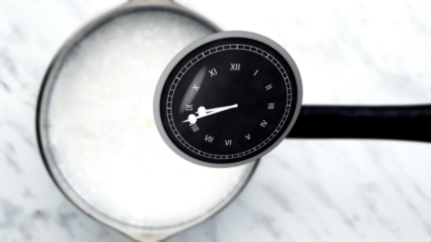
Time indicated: 8:42
